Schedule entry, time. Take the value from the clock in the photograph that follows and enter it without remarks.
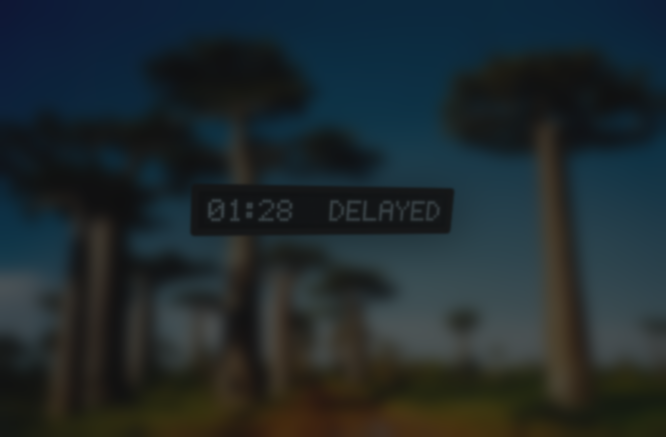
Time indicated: 1:28
